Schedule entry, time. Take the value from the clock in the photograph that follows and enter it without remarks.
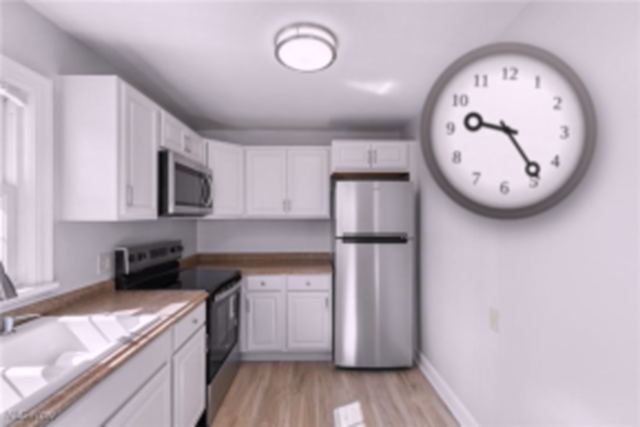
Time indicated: 9:24
